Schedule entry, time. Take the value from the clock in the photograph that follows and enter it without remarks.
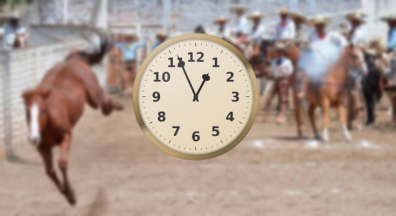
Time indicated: 12:56
